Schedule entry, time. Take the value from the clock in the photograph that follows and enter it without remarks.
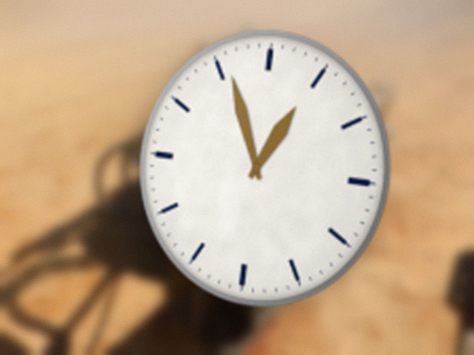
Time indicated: 12:56
